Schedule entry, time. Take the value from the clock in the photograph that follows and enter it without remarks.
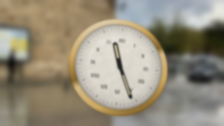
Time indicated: 11:26
